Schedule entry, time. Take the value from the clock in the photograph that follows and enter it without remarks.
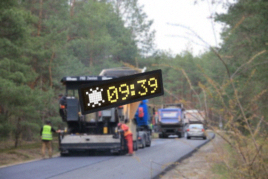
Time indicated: 9:39
